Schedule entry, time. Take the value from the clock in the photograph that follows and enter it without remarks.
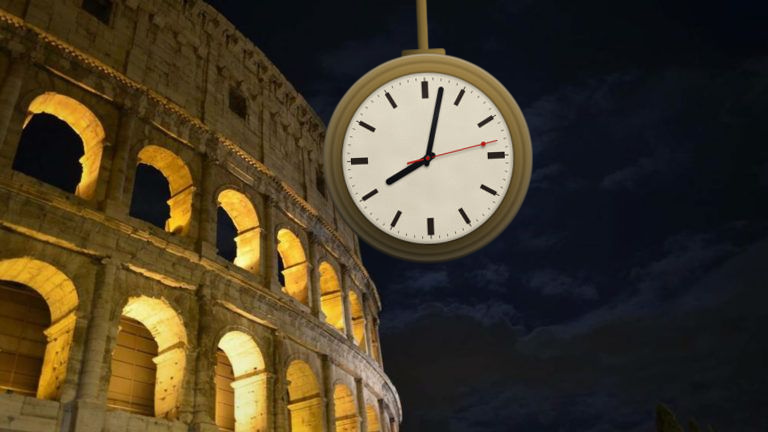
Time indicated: 8:02:13
